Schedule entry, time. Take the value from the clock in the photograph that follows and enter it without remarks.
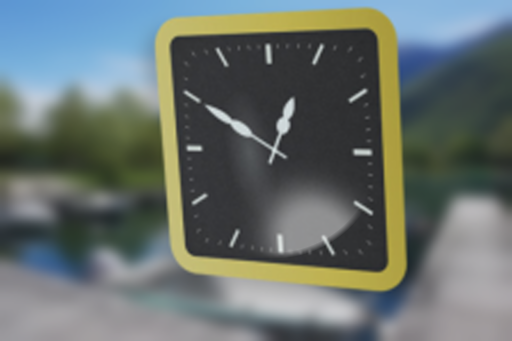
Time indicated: 12:50
